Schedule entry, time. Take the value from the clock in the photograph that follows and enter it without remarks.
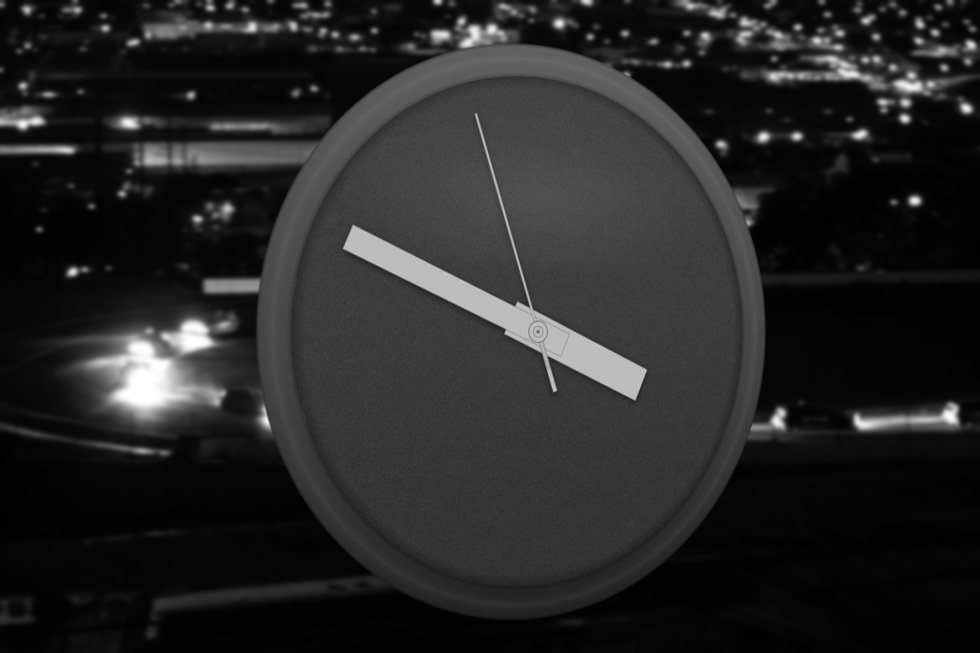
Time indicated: 3:48:57
